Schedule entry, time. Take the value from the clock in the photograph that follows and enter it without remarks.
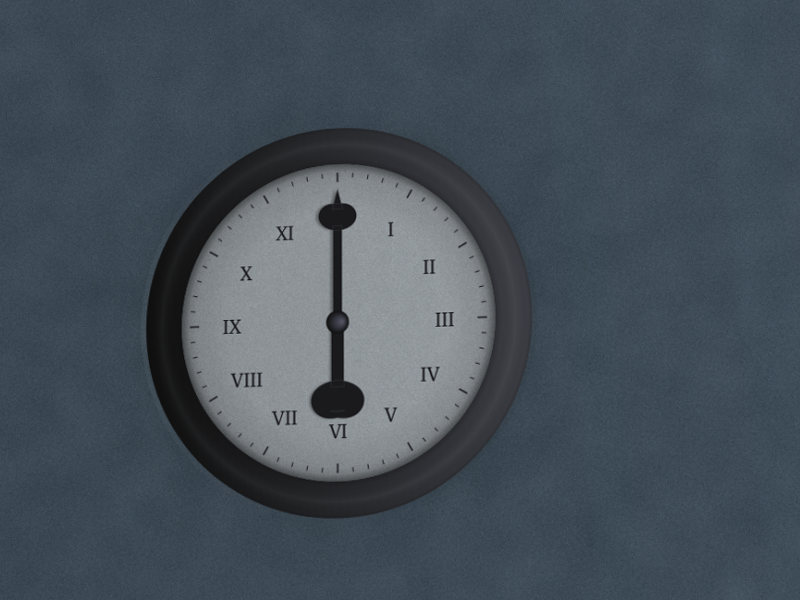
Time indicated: 6:00
